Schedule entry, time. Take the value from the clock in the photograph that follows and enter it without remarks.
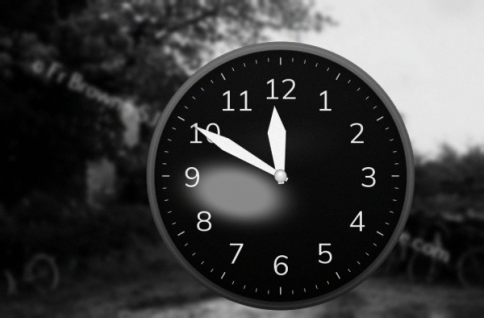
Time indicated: 11:50
